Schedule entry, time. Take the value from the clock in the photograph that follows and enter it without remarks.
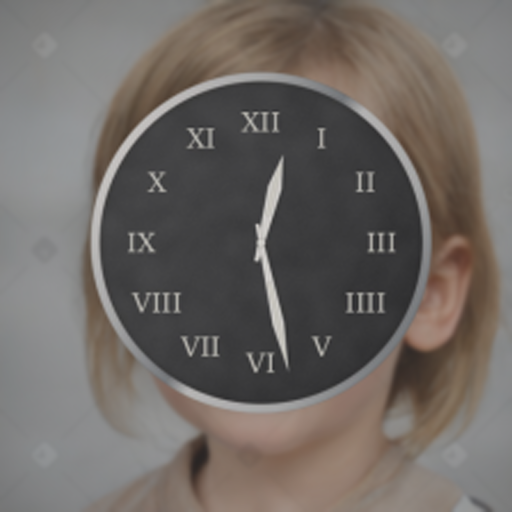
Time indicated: 12:28
